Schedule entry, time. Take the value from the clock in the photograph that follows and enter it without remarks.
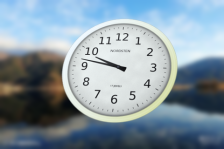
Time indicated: 9:47
